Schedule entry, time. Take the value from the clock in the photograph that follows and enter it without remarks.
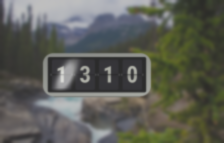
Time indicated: 13:10
